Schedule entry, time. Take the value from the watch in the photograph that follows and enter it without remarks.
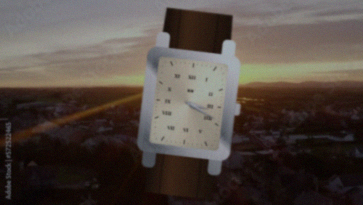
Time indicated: 3:19
